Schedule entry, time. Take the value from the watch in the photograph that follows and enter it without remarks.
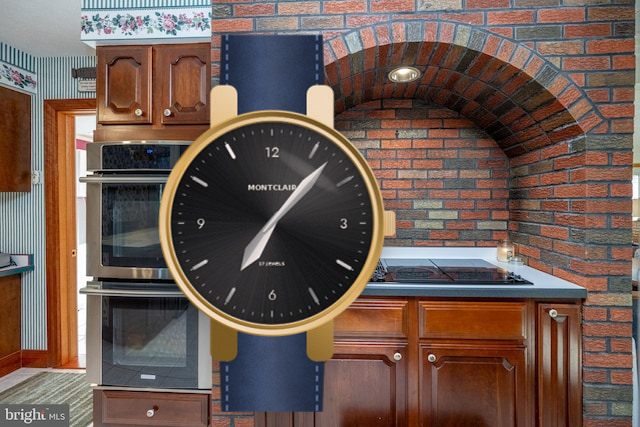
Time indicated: 7:07
